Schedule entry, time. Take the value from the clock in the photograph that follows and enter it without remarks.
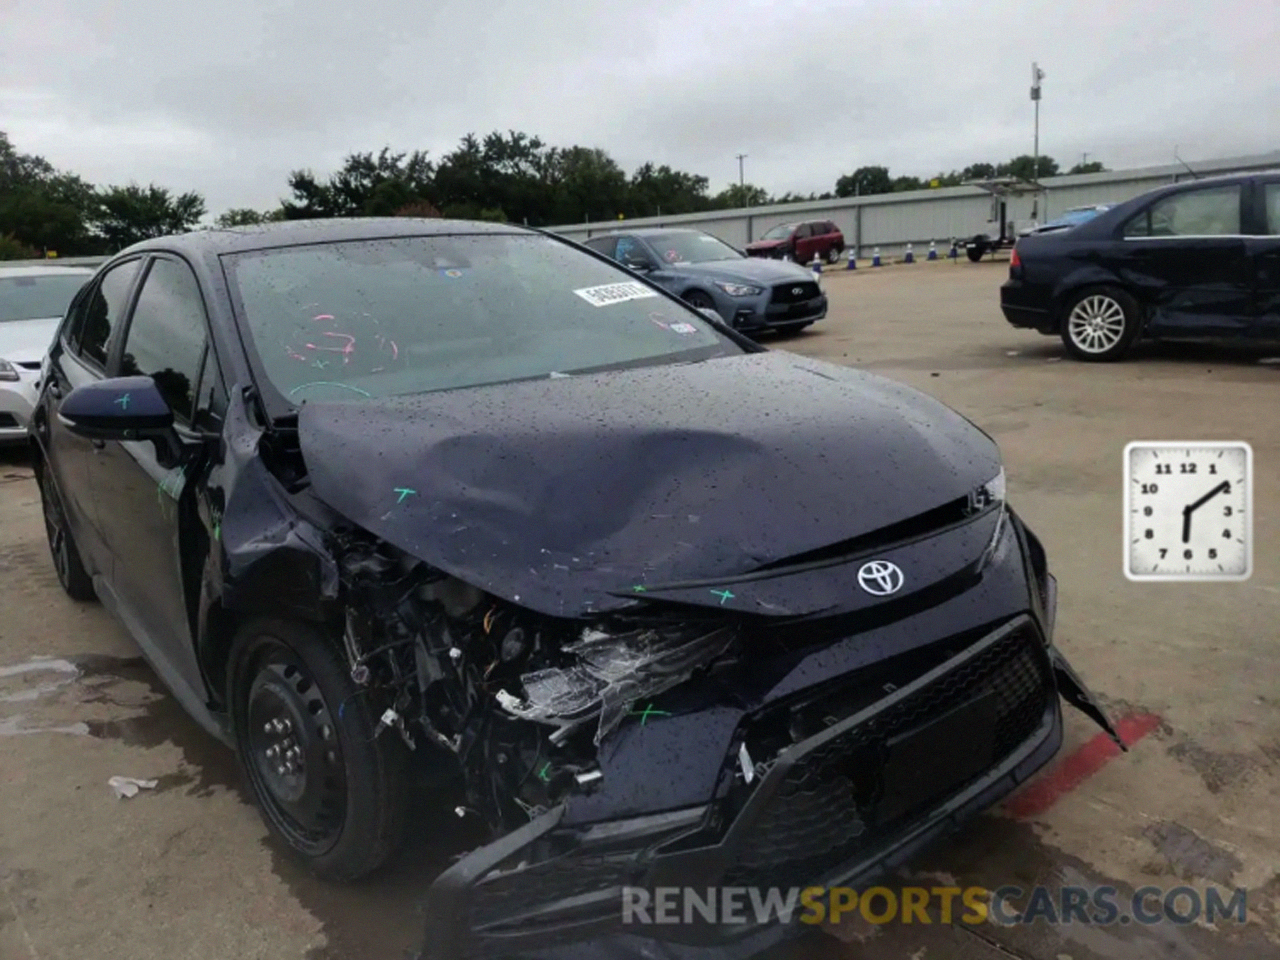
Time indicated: 6:09
